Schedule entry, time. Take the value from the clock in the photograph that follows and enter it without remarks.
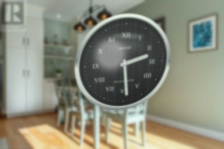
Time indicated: 2:29
